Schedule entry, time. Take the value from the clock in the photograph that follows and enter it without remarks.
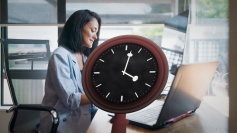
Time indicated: 4:02
